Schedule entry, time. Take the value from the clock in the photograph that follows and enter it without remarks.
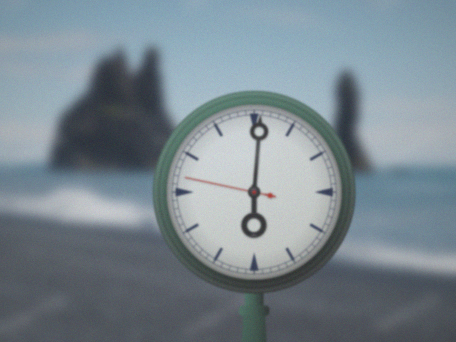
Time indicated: 6:00:47
